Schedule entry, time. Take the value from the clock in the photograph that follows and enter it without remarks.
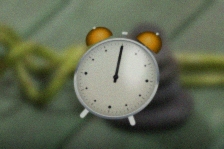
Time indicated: 12:00
